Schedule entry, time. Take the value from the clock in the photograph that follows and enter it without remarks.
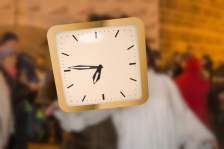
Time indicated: 6:46
